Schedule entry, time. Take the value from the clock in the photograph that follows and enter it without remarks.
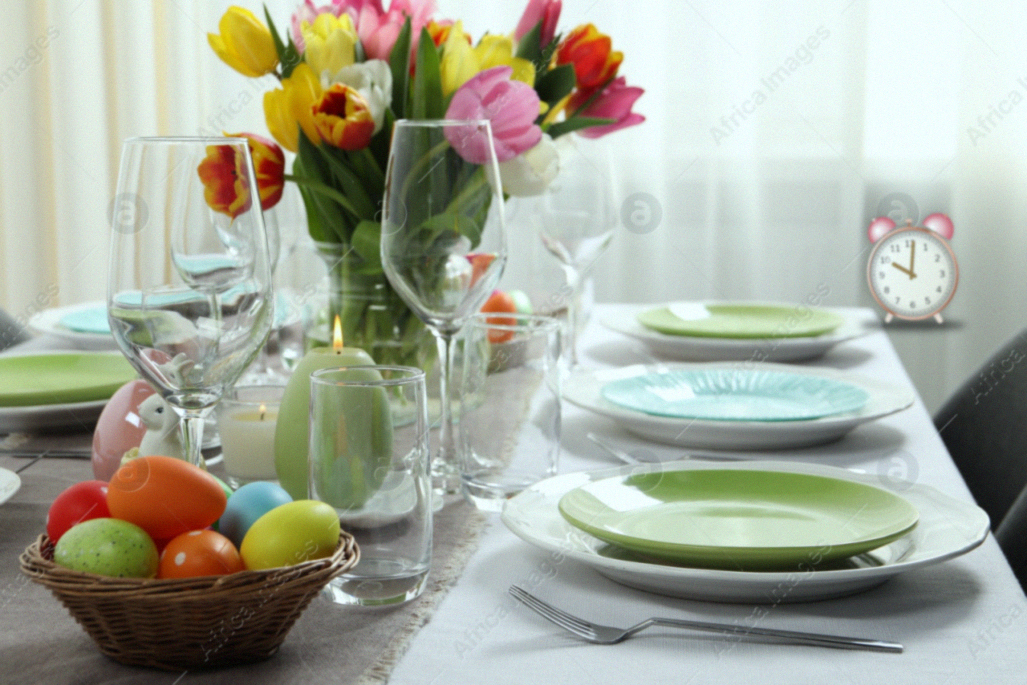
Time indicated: 10:01
